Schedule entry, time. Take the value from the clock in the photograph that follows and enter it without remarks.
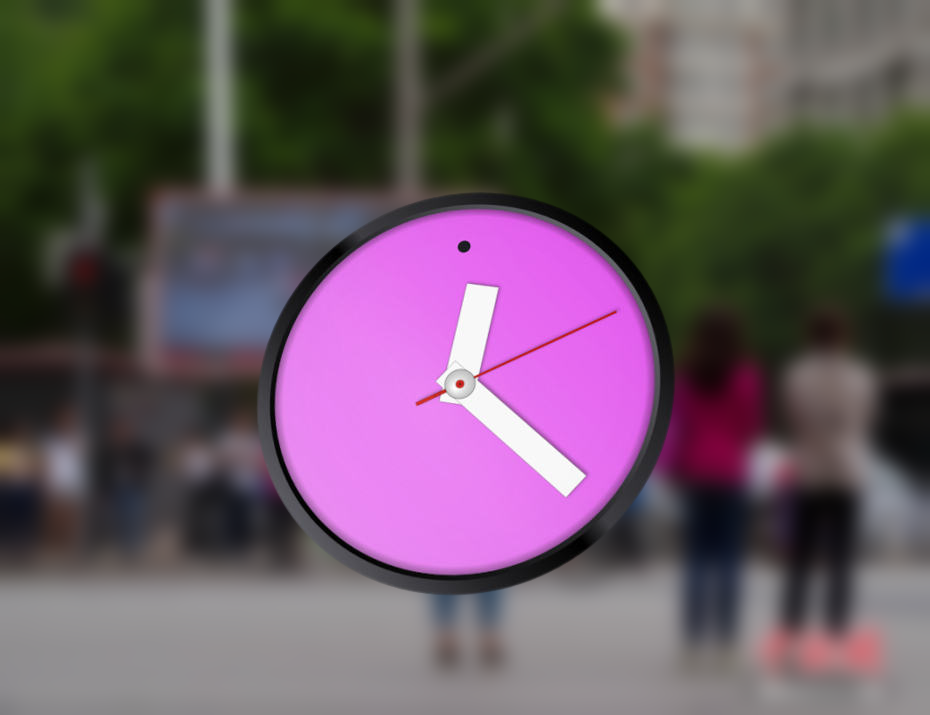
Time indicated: 12:22:11
